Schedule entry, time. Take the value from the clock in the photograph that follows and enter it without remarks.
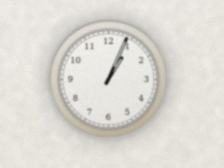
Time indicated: 1:04
